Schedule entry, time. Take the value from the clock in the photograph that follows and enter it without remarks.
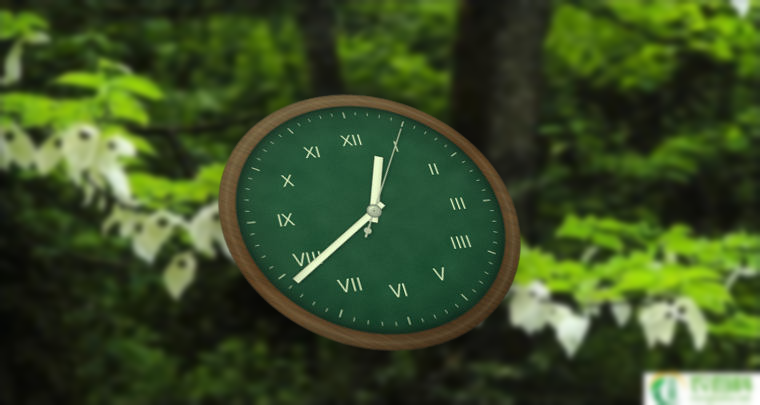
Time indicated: 12:39:05
